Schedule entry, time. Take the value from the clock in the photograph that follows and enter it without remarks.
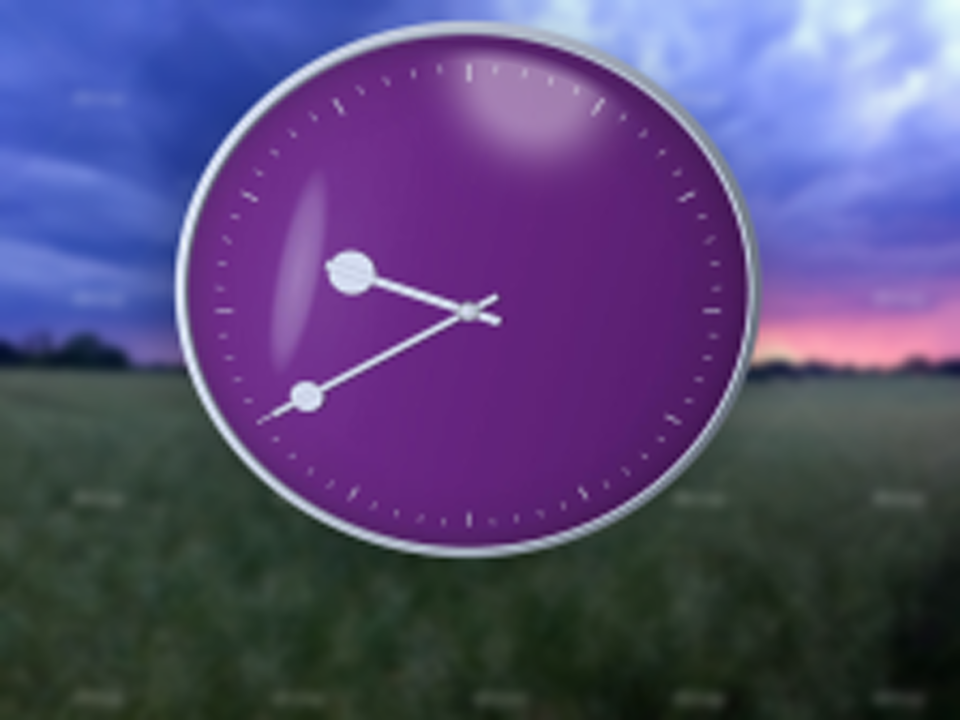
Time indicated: 9:40
